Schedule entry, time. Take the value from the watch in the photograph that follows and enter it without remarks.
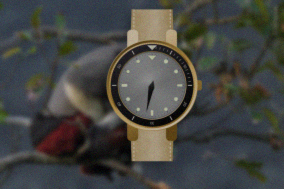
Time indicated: 6:32
